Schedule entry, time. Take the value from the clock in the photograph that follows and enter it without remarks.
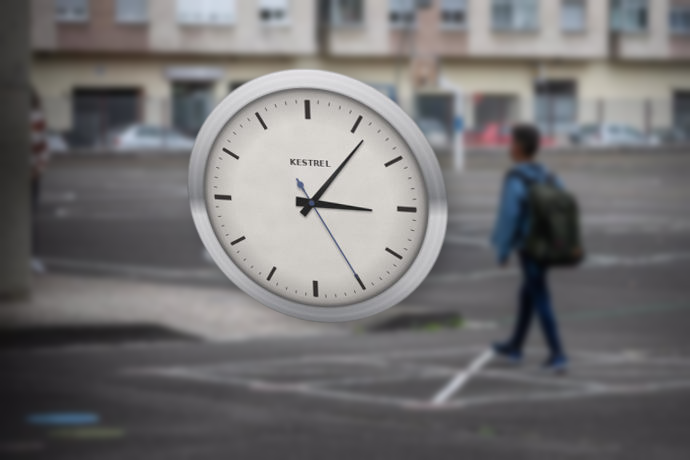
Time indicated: 3:06:25
